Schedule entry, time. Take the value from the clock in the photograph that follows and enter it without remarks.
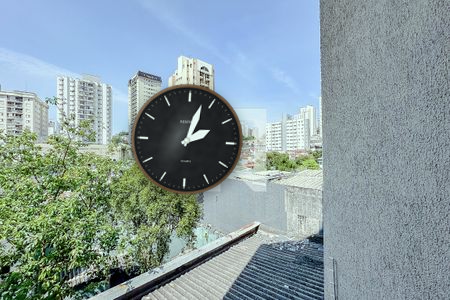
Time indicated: 2:03
